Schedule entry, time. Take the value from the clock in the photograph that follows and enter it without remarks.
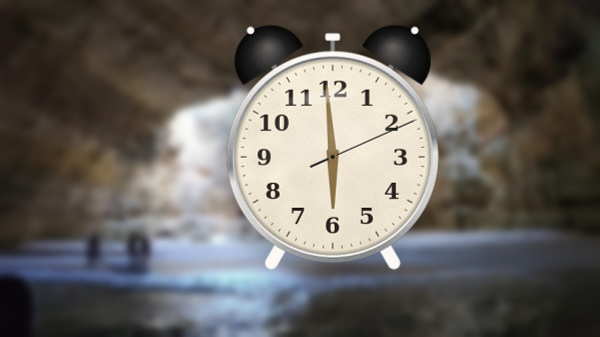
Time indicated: 5:59:11
